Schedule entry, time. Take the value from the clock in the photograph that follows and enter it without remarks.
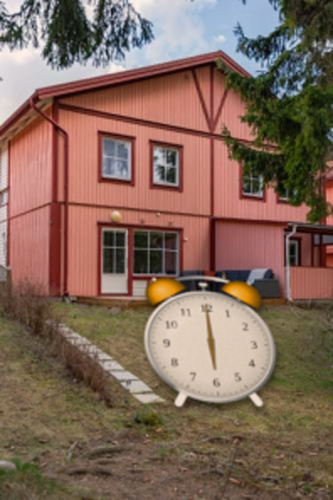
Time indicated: 6:00
